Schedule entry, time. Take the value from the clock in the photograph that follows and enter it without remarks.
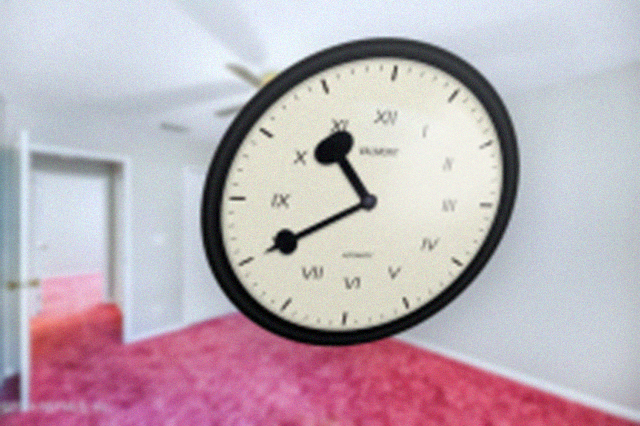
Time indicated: 10:40
